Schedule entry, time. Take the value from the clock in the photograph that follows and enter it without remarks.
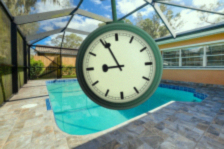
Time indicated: 8:56
